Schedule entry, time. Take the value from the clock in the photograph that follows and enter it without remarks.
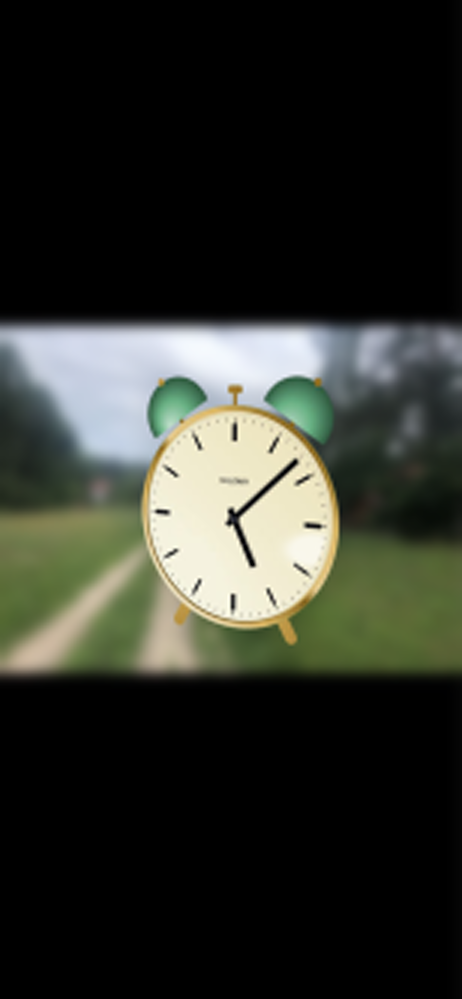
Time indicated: 5:08
